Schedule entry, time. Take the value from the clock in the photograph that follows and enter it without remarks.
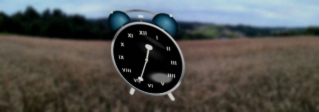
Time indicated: 12:34
